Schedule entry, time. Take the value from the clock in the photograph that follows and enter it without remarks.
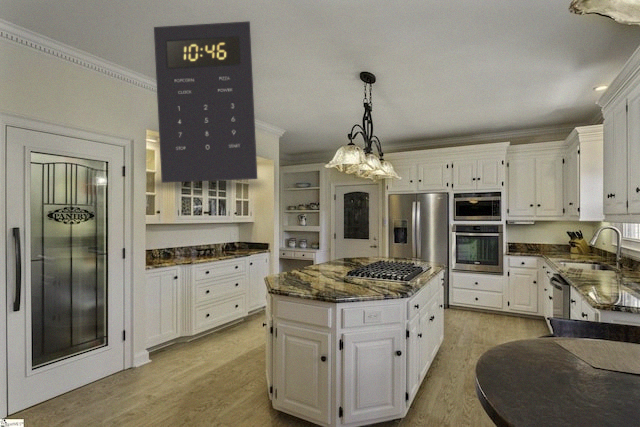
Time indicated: 10:46
